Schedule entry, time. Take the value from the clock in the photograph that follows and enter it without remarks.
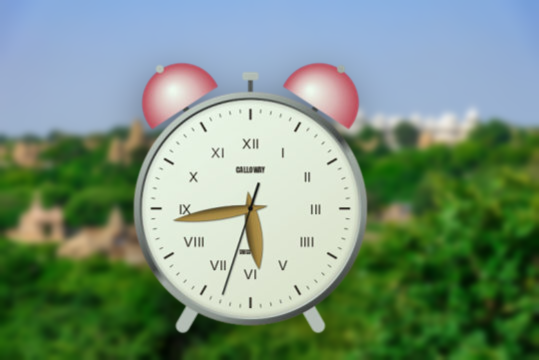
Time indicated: 5:43:33
